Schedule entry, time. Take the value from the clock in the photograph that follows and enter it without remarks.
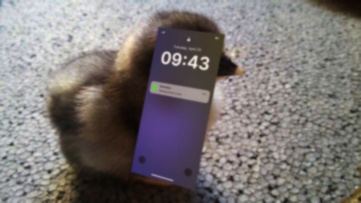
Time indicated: 9:43
